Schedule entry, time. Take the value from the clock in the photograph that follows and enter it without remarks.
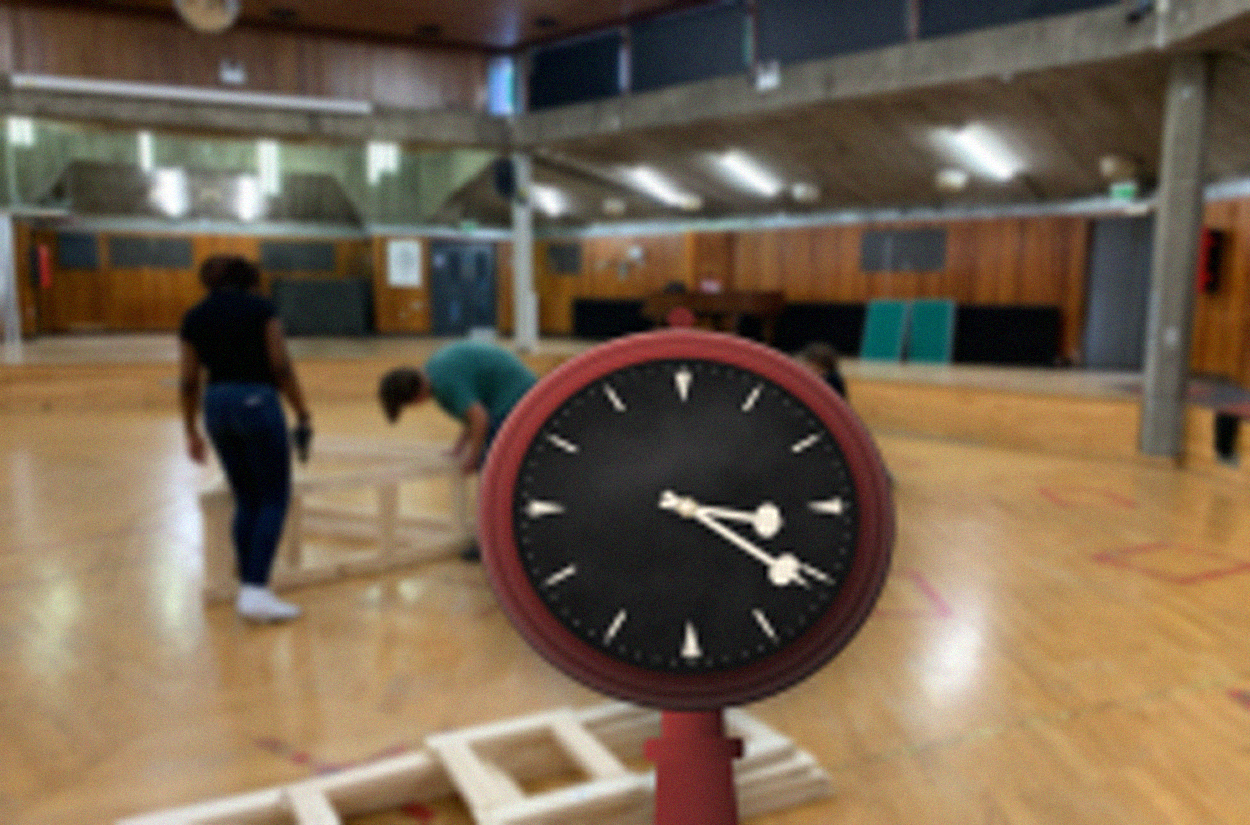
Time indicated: 3:21
